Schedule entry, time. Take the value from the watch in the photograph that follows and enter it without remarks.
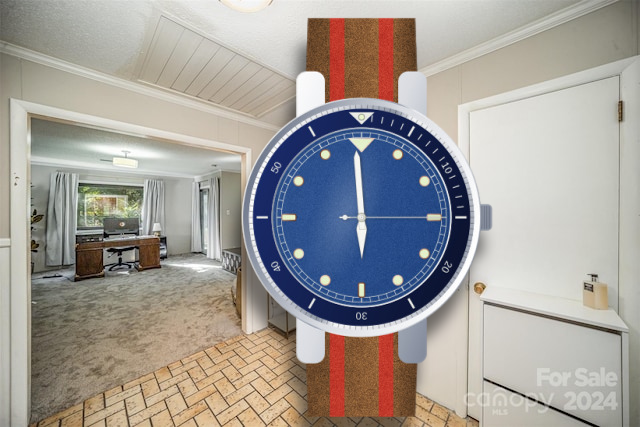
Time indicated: 5:59:15
